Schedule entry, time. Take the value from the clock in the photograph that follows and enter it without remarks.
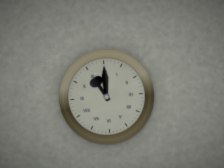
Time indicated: 11:00
